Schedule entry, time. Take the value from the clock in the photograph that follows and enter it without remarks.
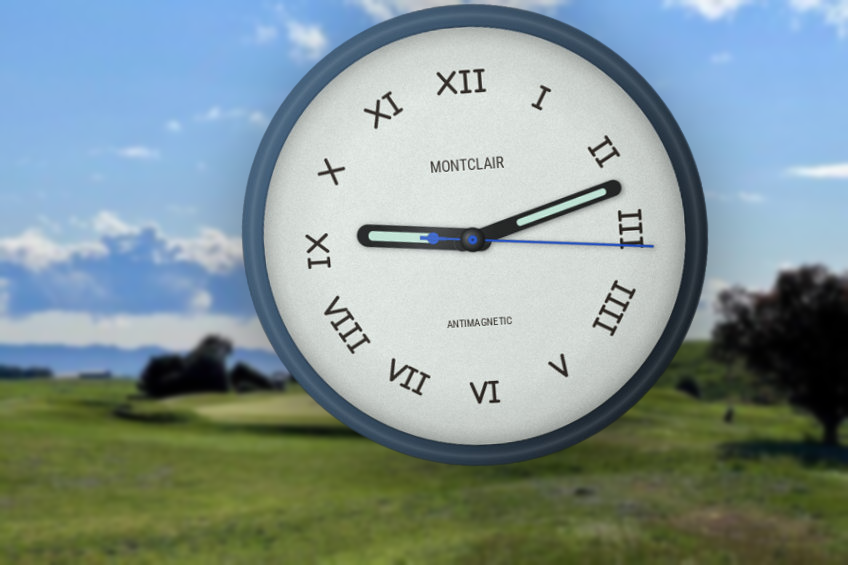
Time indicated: 9:12:16
